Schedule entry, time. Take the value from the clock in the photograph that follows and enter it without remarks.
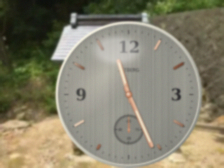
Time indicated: 11:26
